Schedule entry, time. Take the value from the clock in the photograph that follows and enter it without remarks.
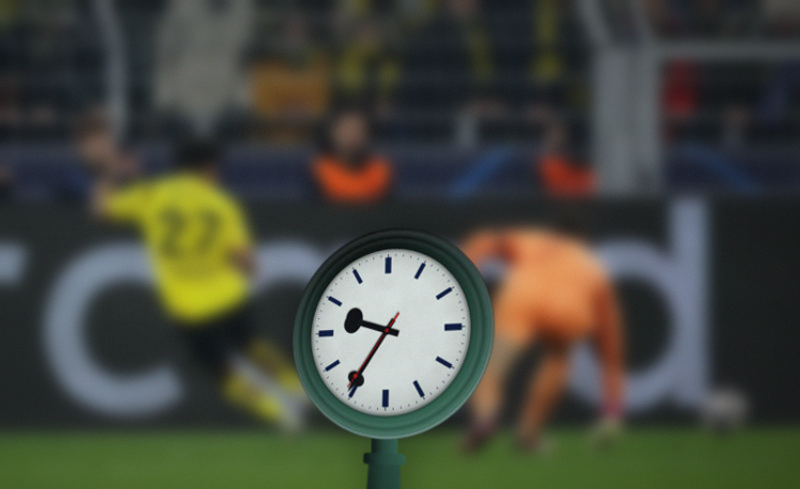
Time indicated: 9:35:36
